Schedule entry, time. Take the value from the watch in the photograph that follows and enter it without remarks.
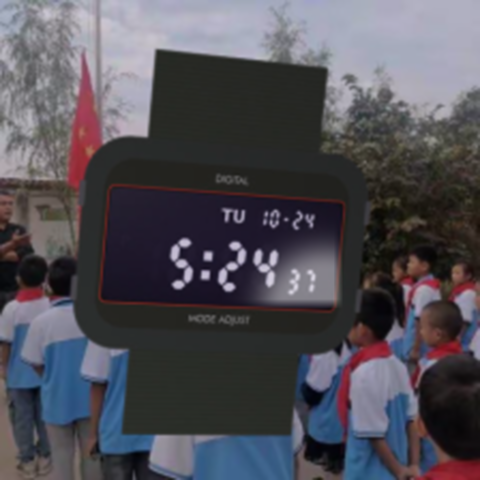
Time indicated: 5:24:37
